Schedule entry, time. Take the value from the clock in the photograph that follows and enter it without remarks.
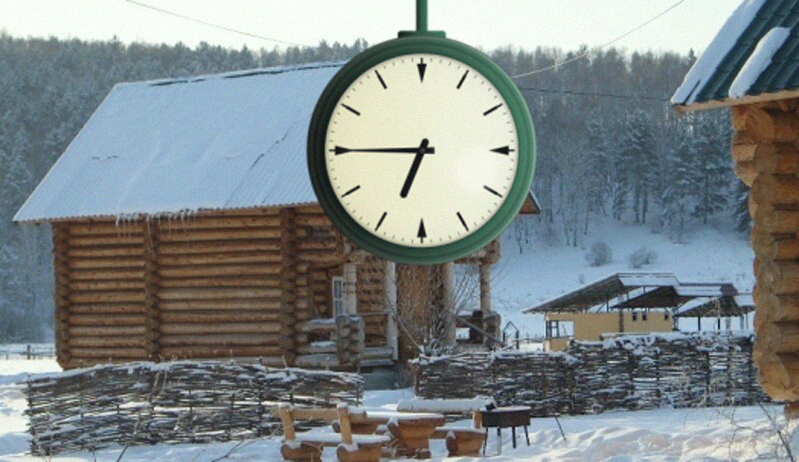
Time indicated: 6:45
